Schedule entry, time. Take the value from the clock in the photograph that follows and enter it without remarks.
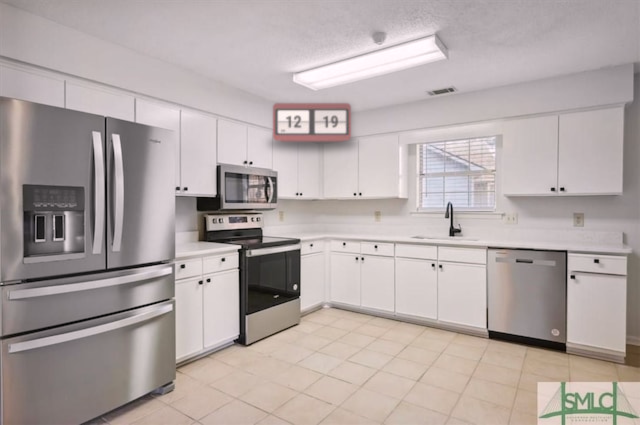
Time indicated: 12:19
